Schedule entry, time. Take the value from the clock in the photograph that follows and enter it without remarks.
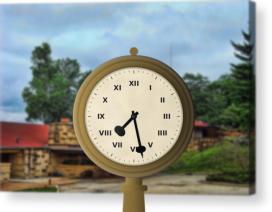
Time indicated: 7:28
